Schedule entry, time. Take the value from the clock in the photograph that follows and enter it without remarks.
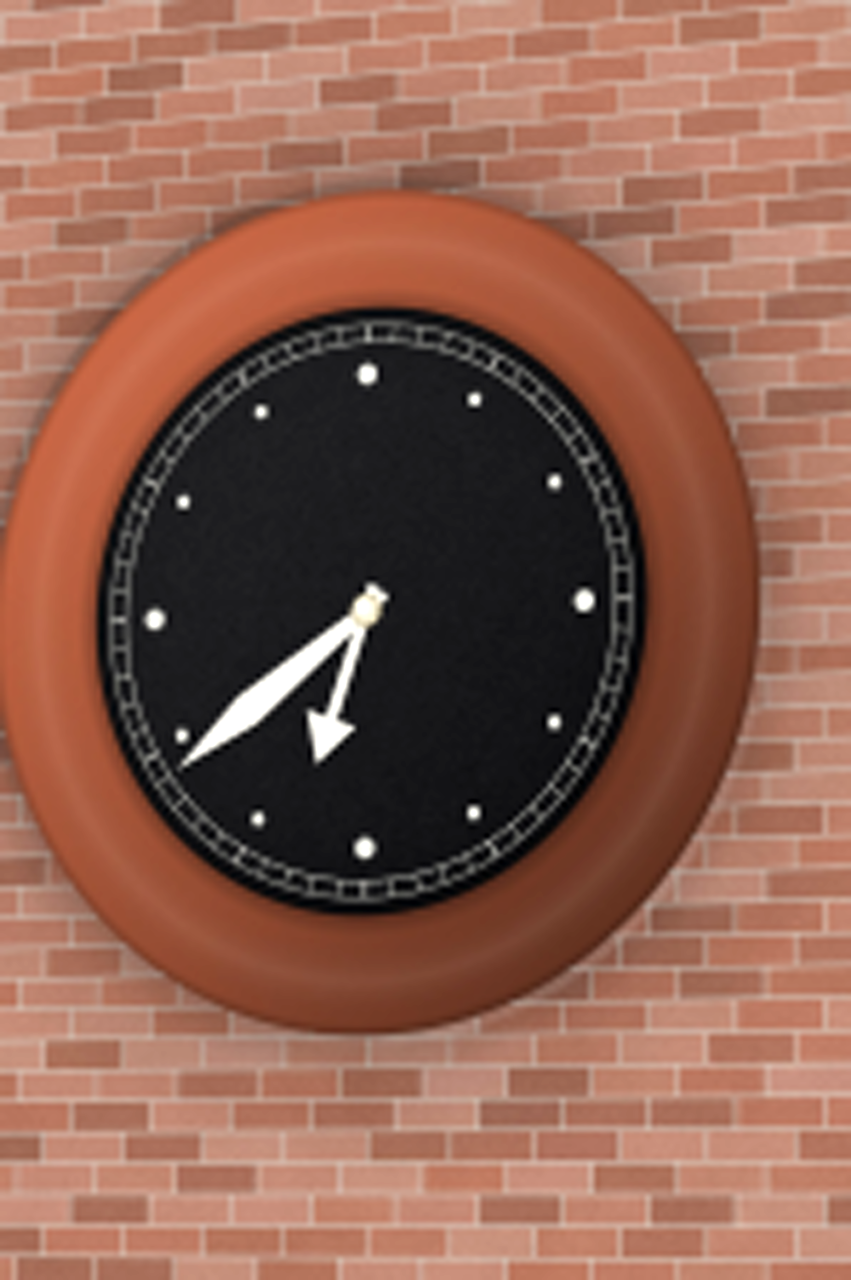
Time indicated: 6:39
